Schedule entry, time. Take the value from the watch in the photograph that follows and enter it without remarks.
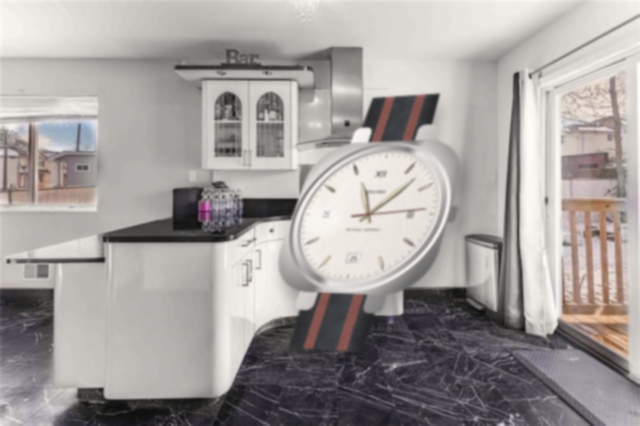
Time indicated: 11:07:14
